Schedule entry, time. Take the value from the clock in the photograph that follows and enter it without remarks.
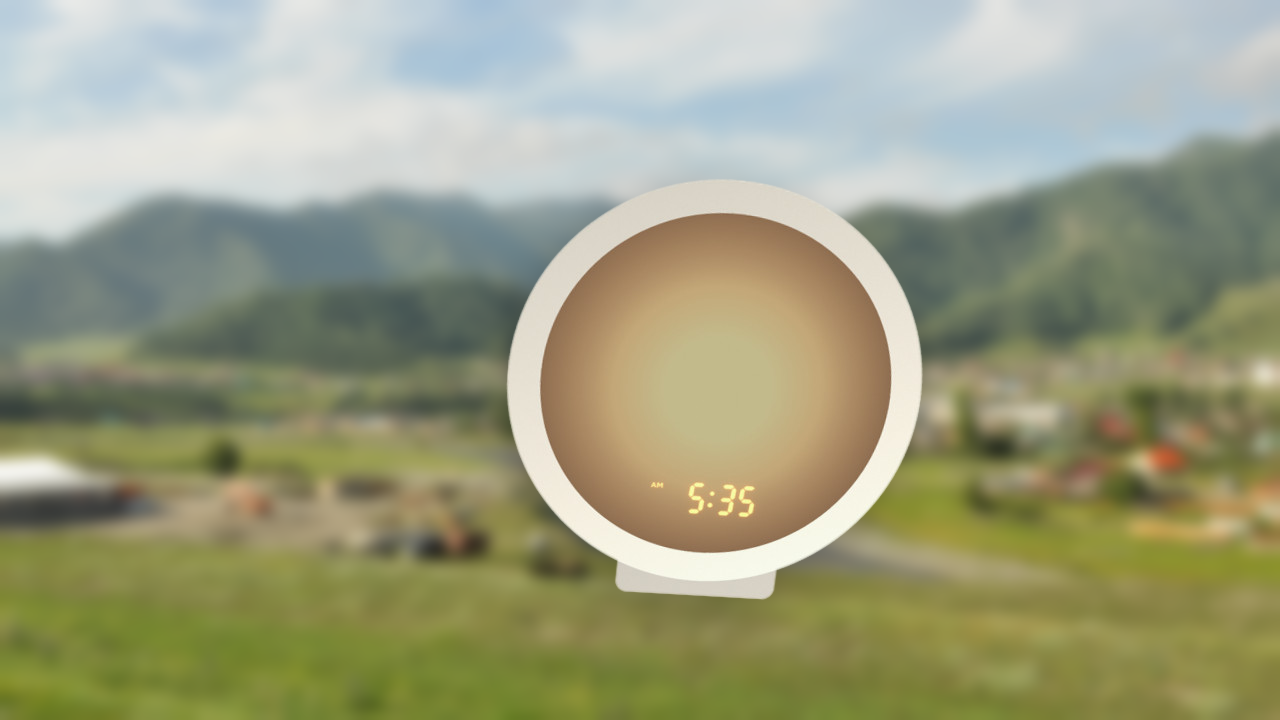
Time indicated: 5:35
